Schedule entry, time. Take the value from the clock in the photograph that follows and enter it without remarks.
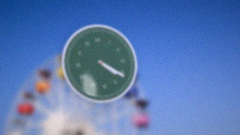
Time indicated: 4:21
